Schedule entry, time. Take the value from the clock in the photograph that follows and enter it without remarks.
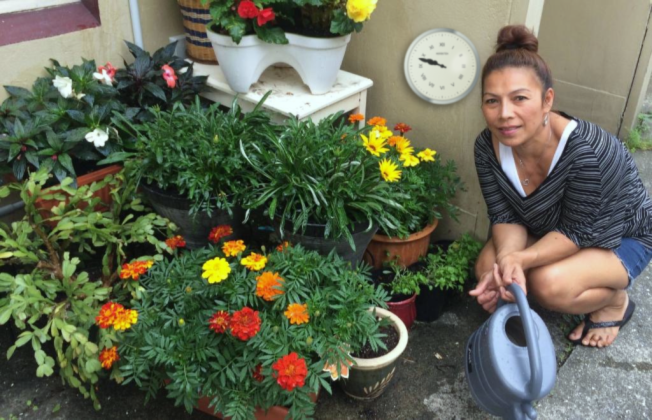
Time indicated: 9:48
